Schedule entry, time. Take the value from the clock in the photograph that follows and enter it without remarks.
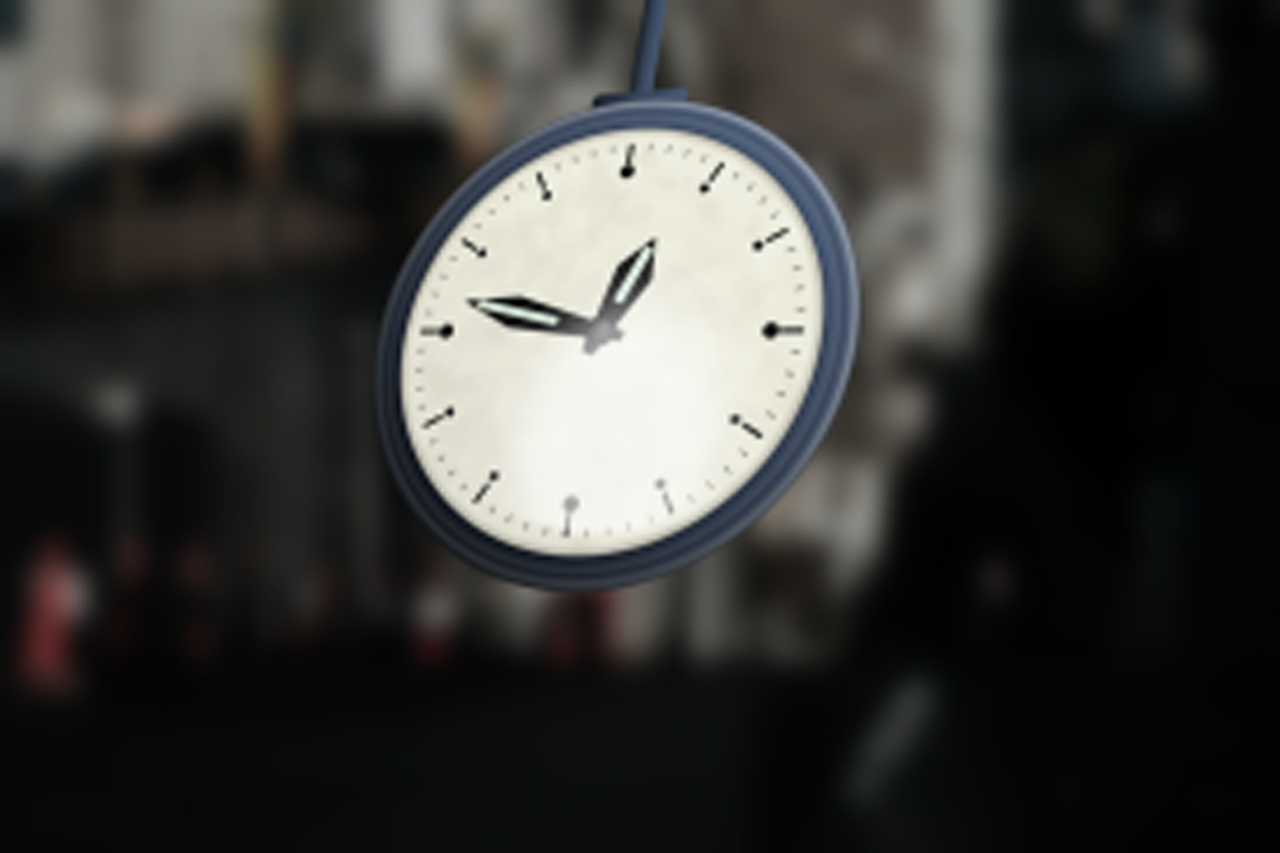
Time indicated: 12:47
